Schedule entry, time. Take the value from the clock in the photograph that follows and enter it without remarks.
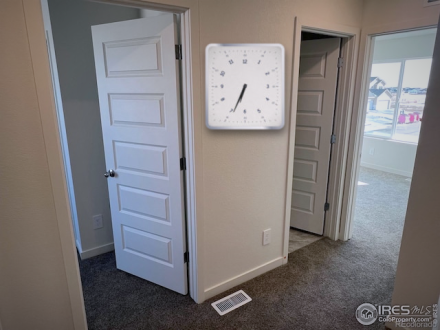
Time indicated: 6:34
